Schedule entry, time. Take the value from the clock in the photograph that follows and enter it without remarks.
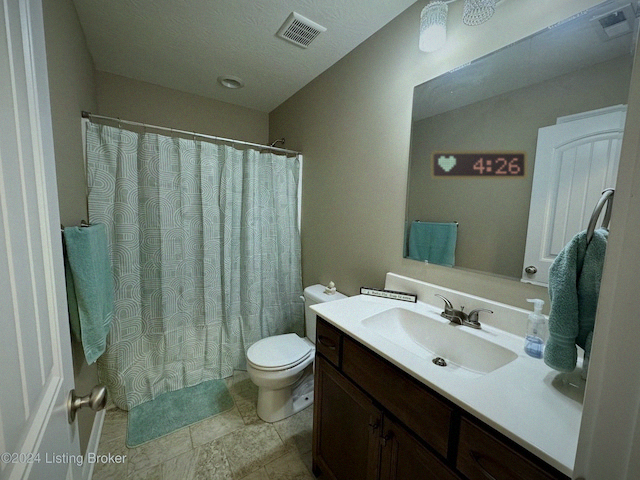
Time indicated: 4:26
